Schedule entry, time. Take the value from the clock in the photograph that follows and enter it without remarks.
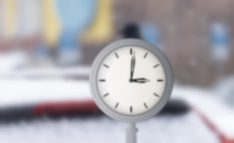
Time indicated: 3:01
